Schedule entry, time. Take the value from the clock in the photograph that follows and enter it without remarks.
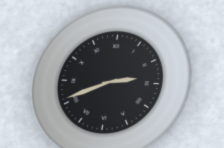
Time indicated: 2:41
